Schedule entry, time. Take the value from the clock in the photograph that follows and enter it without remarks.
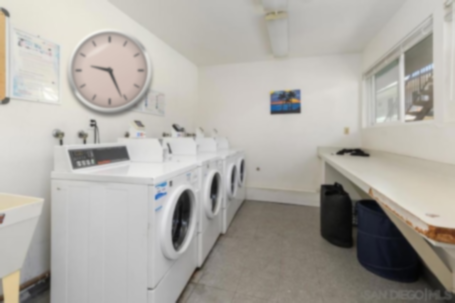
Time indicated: 9:26
